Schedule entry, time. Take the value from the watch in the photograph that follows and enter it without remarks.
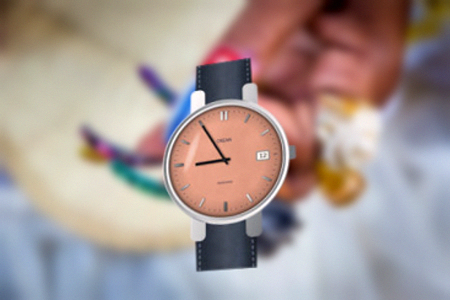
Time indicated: 8:55
